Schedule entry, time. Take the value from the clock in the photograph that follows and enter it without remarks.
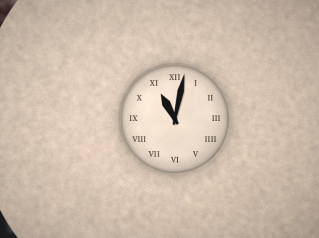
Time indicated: 11:02
